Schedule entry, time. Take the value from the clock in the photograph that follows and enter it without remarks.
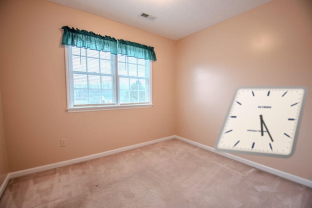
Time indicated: 5:24
